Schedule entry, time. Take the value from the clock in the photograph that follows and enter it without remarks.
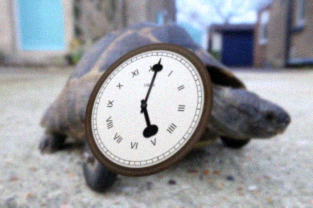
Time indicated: 5:01
